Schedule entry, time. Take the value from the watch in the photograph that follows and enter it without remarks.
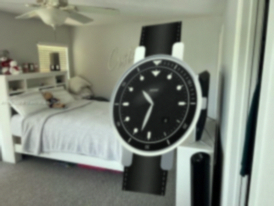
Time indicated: 10:33
